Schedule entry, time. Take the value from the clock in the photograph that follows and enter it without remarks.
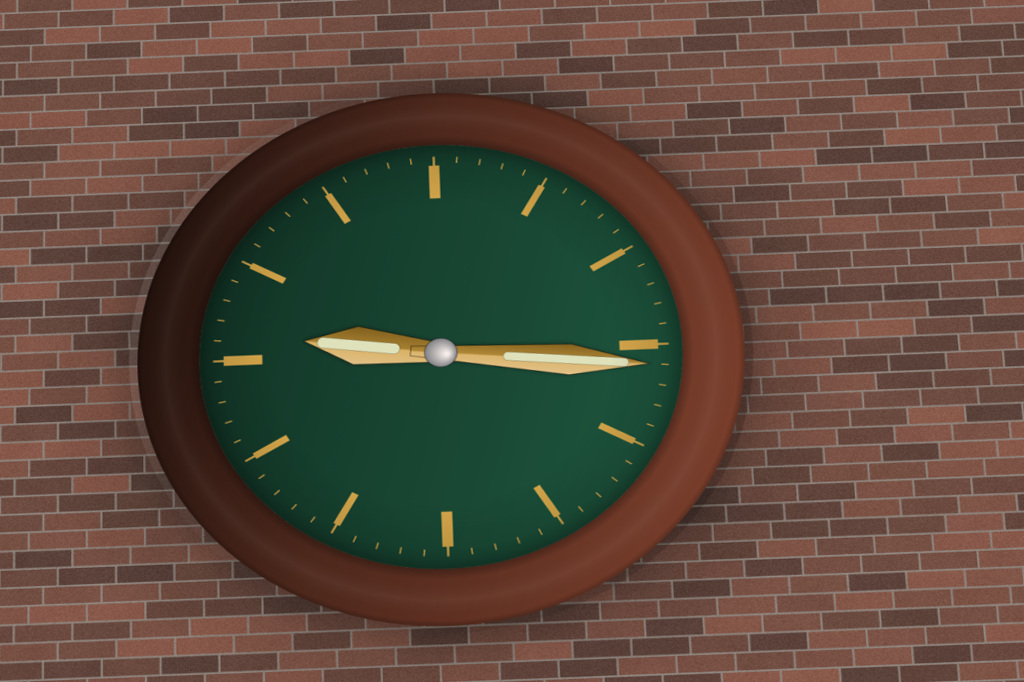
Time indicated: 9:16
